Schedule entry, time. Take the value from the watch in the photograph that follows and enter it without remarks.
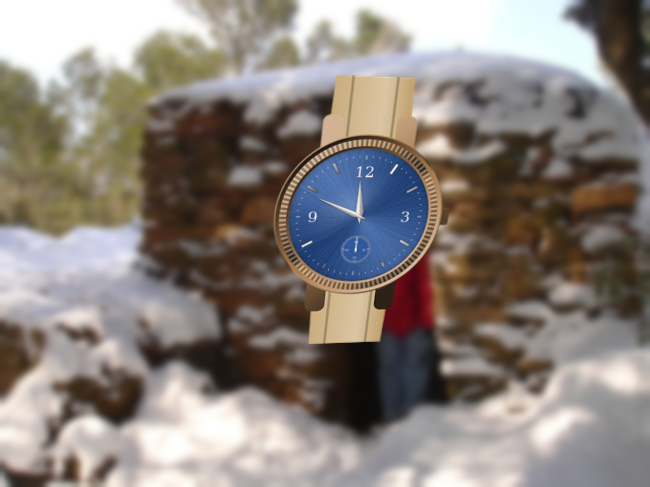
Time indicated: 11:49
